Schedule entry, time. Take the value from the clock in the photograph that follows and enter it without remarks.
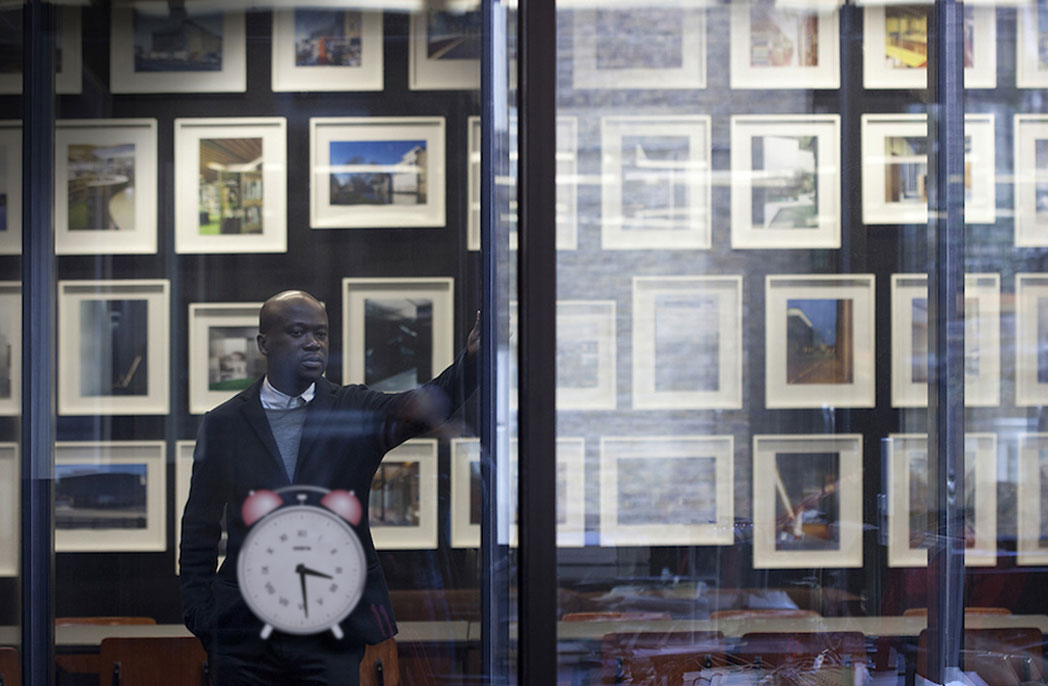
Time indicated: 3:29
